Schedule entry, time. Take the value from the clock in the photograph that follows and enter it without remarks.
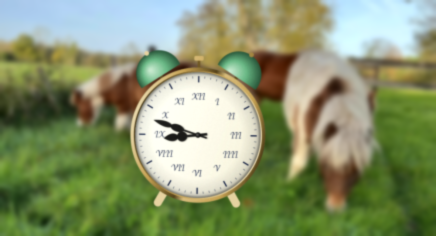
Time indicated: 8:48
